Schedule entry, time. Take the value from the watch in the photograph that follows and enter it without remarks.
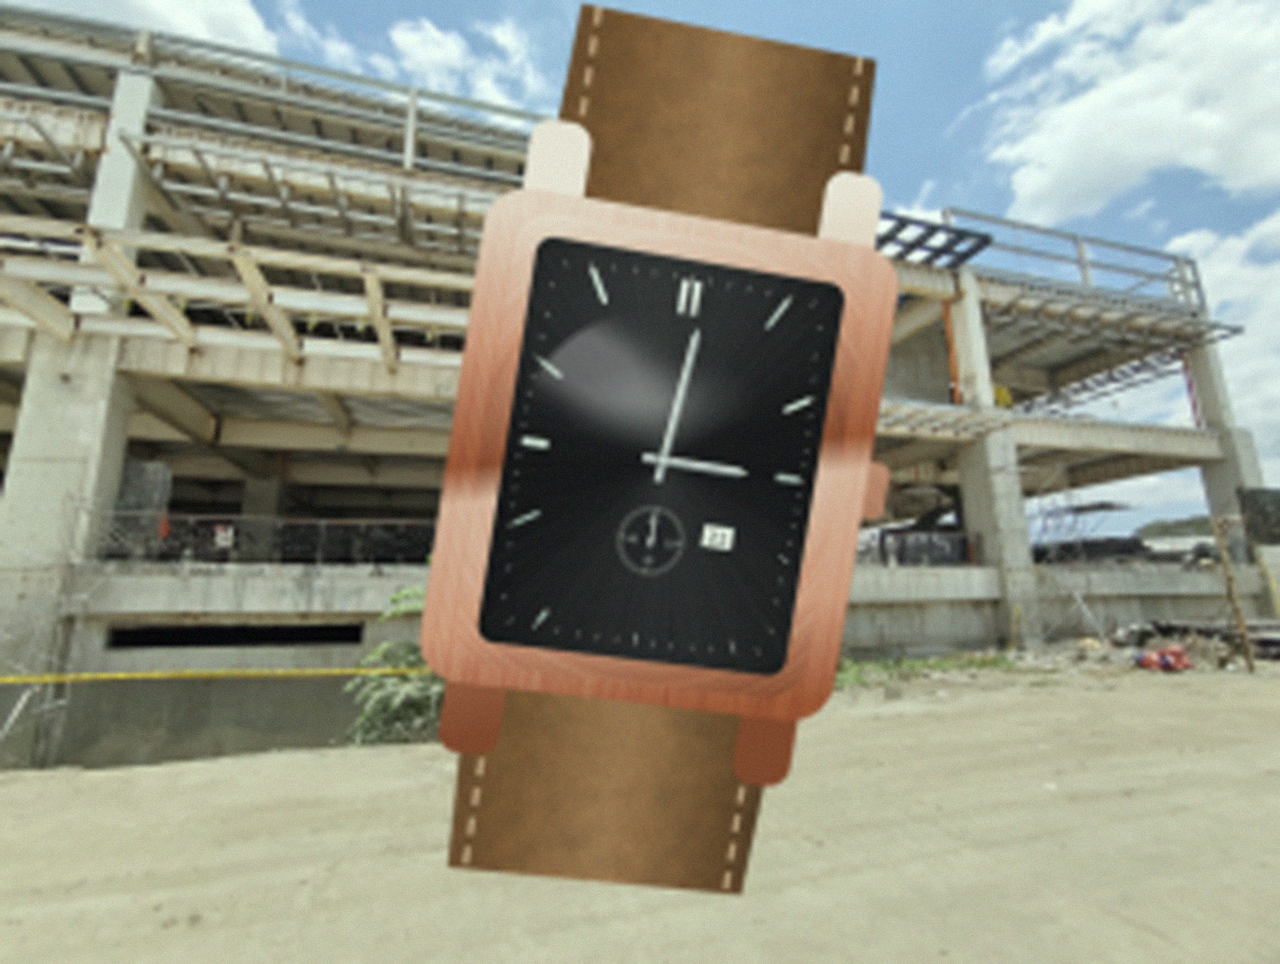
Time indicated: 3:01
